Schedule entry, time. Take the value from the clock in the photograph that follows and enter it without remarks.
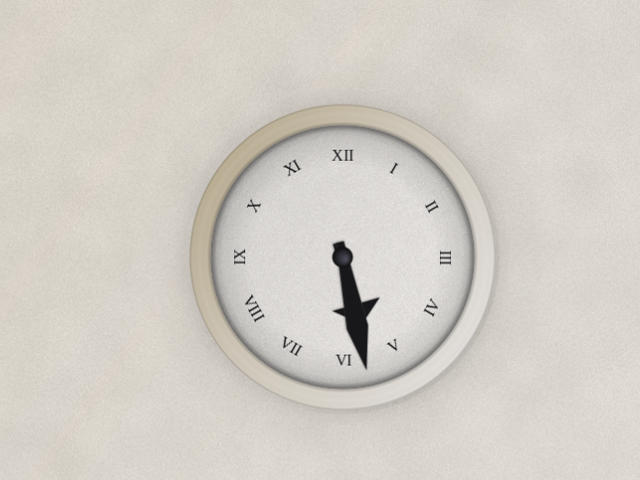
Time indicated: 5:28
